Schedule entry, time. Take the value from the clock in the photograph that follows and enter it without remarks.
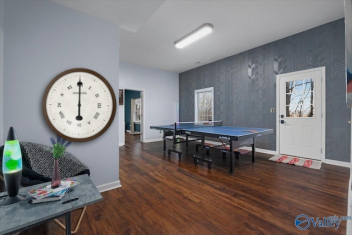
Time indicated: 6:00
